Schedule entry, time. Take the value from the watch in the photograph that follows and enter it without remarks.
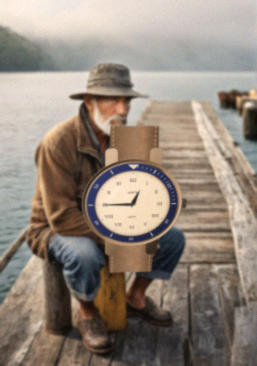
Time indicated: 12:45
